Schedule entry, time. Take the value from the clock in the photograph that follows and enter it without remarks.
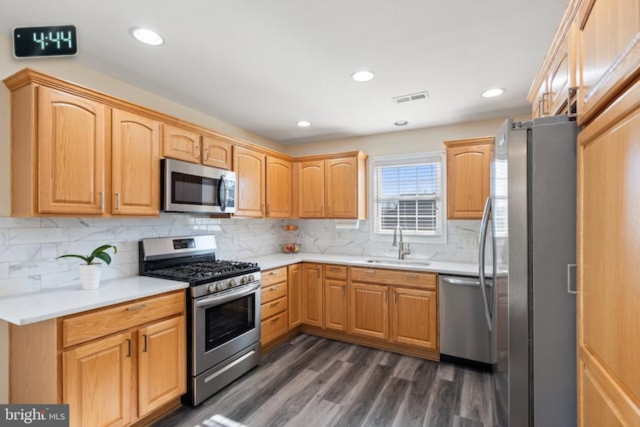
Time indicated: 4:44
